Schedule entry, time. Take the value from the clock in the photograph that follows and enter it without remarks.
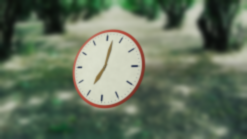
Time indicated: 7:02
